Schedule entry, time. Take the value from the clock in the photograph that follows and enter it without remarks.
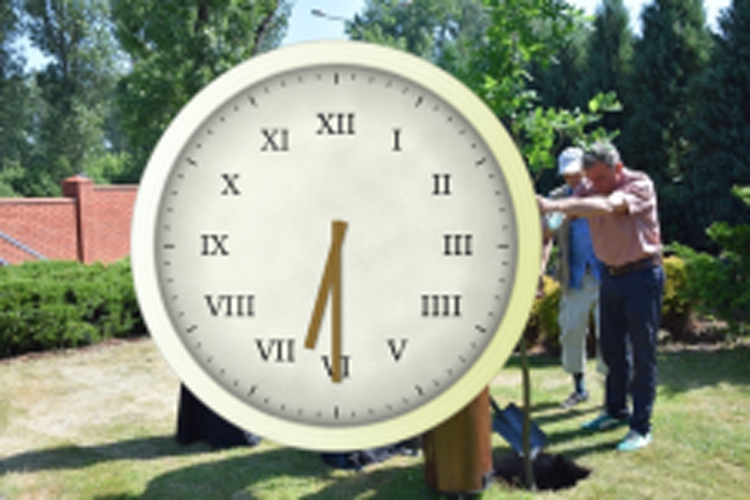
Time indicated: 6:30
